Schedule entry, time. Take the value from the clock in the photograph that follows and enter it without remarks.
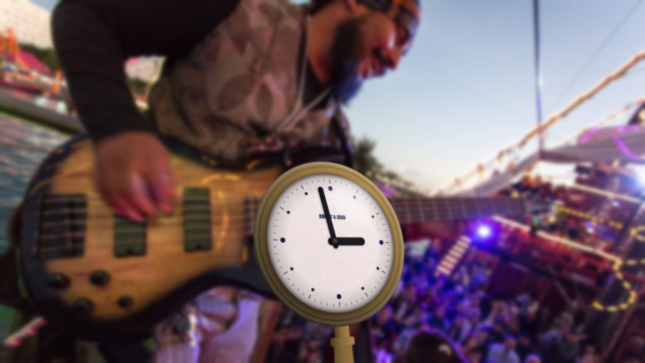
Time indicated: 2:58
